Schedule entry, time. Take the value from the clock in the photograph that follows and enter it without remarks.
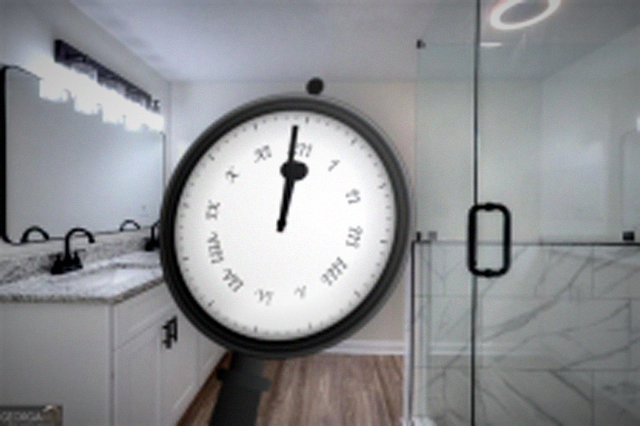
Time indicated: 11:59
